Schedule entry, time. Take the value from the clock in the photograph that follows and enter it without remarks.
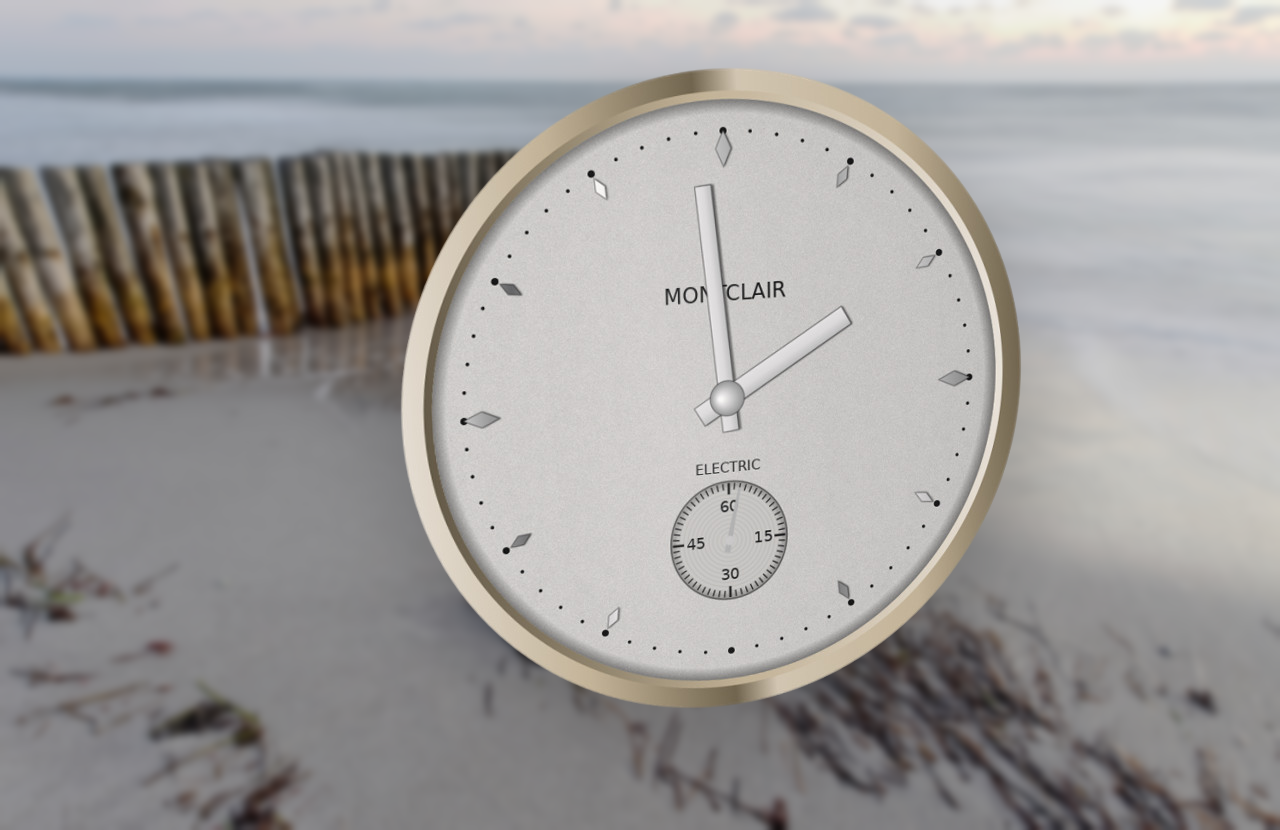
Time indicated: 1:59:02
